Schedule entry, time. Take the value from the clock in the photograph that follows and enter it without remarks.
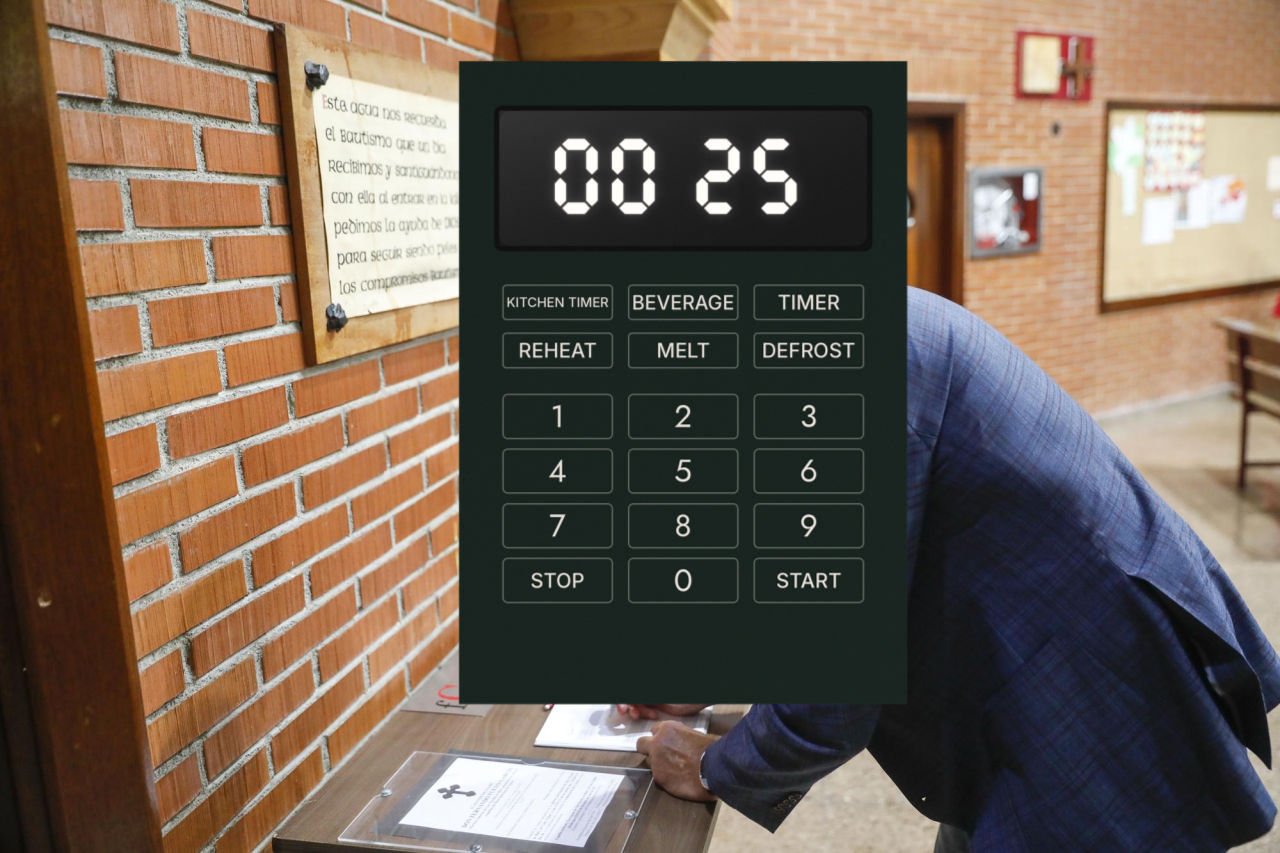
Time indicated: 0:25
